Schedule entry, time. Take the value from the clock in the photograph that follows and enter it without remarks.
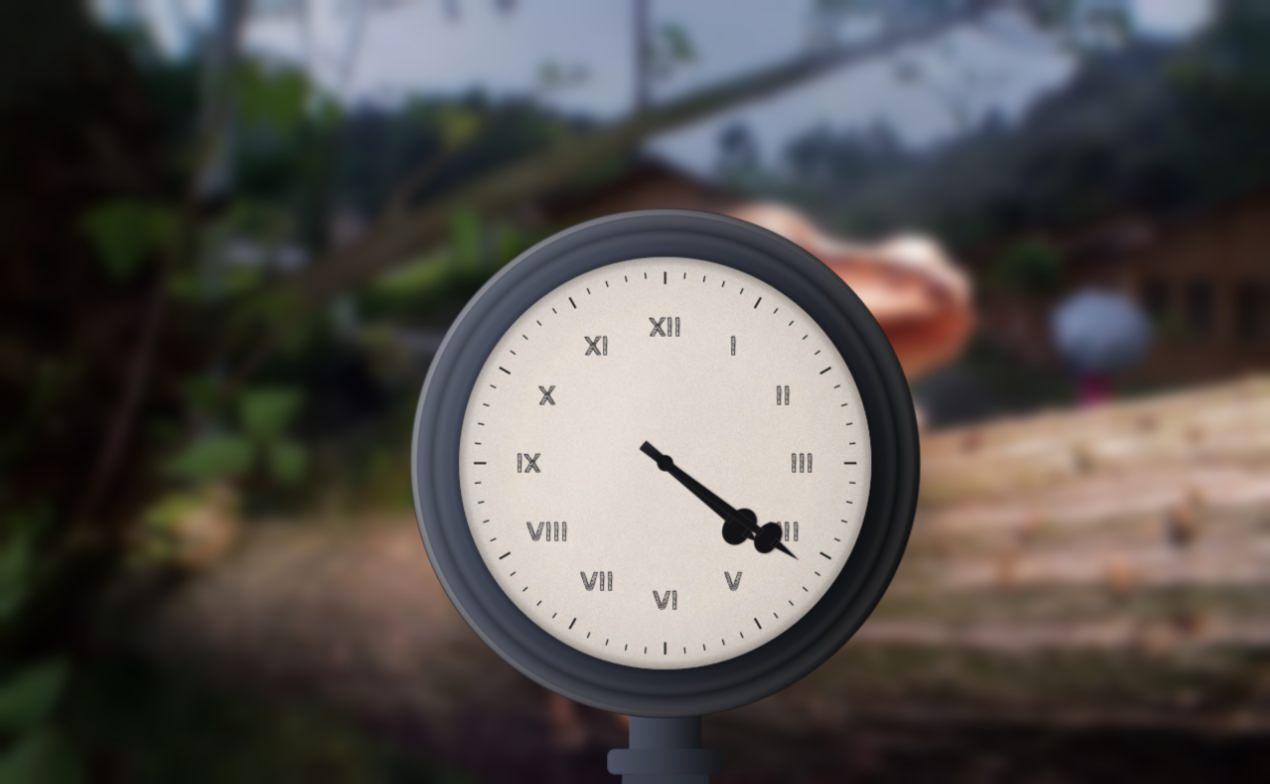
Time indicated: 4:21
